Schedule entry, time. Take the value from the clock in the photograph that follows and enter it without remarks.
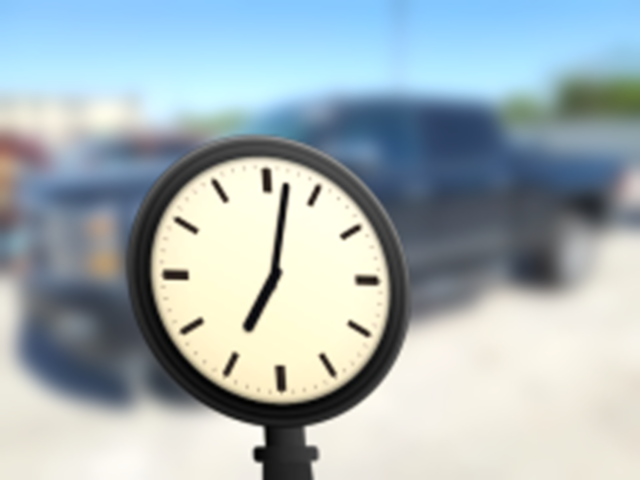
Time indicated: 7:02
